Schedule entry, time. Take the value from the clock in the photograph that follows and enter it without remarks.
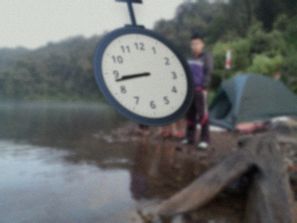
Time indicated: 8:43
